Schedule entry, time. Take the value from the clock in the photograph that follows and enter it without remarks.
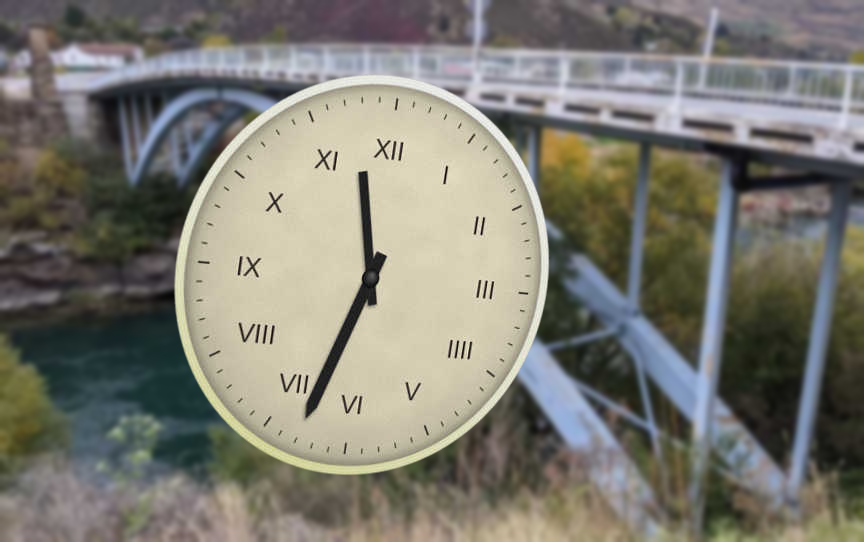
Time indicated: 11:33
